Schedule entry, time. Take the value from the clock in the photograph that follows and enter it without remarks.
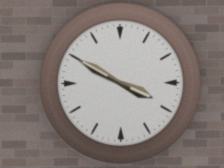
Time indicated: 3:50
